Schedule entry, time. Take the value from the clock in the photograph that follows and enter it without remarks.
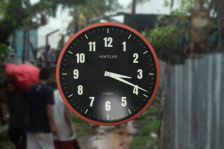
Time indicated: 3:19
